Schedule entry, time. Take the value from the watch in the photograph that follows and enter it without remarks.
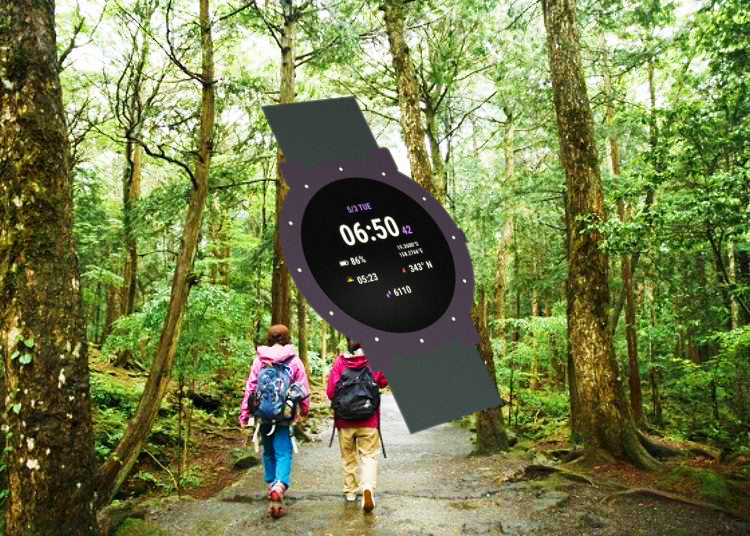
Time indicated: 6:50:42
